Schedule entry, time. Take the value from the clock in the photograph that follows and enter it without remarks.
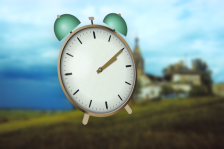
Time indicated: 2:10
